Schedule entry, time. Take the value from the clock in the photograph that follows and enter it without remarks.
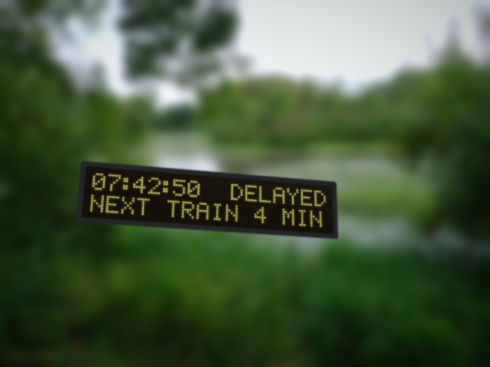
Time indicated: 7:42:50
